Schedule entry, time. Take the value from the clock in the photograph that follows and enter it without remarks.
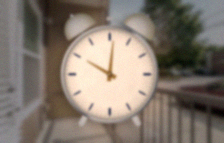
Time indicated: 10:01
